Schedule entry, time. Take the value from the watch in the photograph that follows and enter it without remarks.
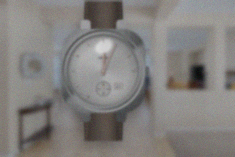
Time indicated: 12:04
